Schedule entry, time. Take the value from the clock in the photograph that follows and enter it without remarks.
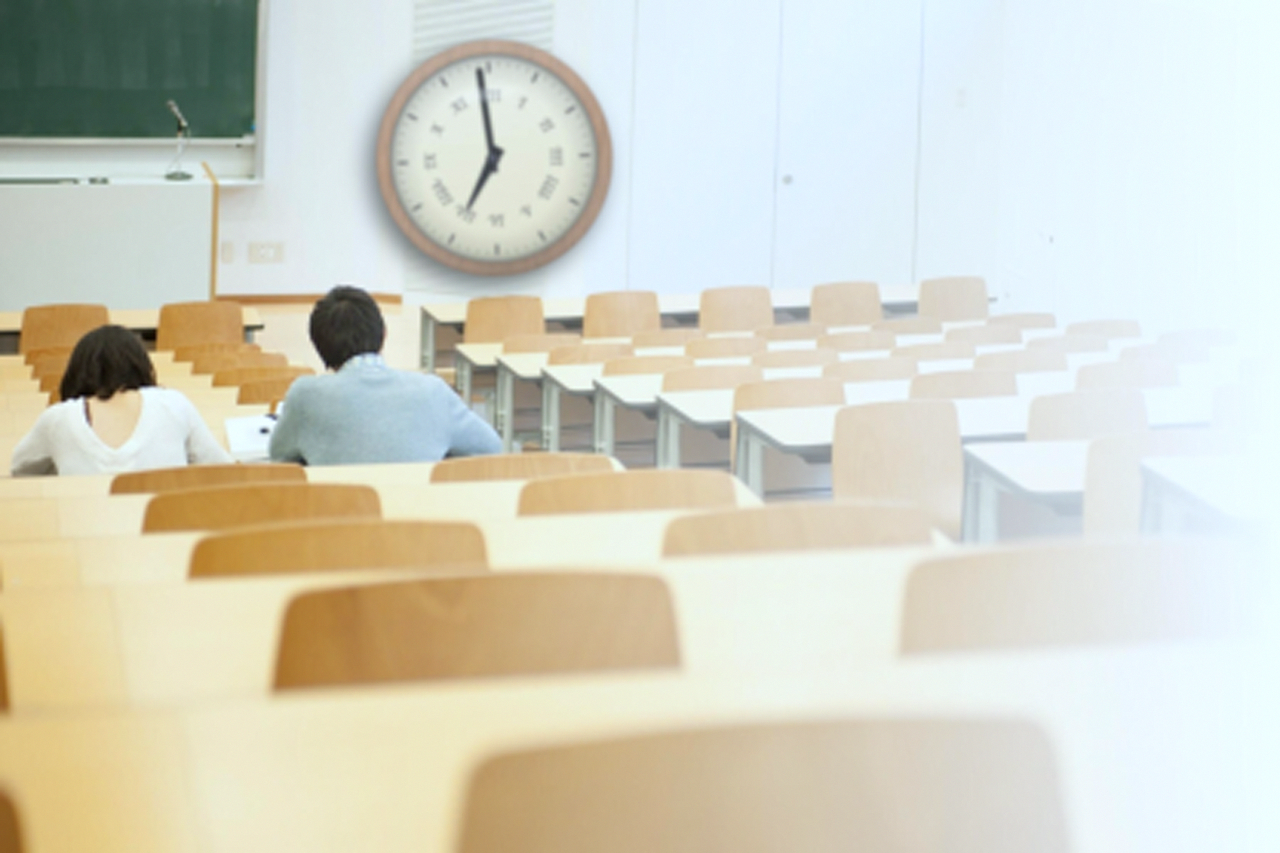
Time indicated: 6:59
